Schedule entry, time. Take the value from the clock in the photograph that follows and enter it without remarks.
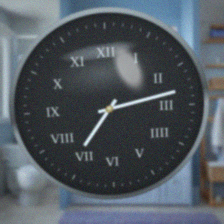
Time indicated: 7:13
